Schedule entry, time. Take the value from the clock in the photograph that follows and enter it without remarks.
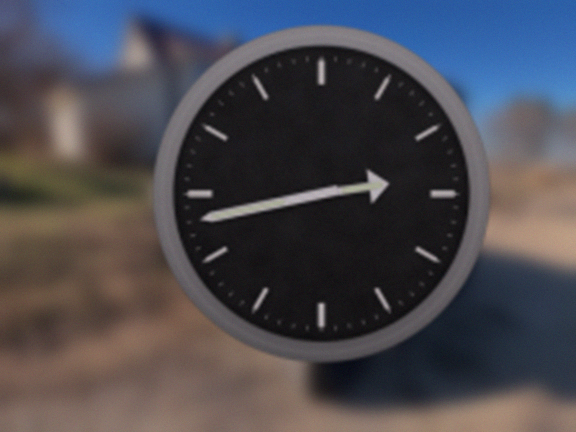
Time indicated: 2:43
